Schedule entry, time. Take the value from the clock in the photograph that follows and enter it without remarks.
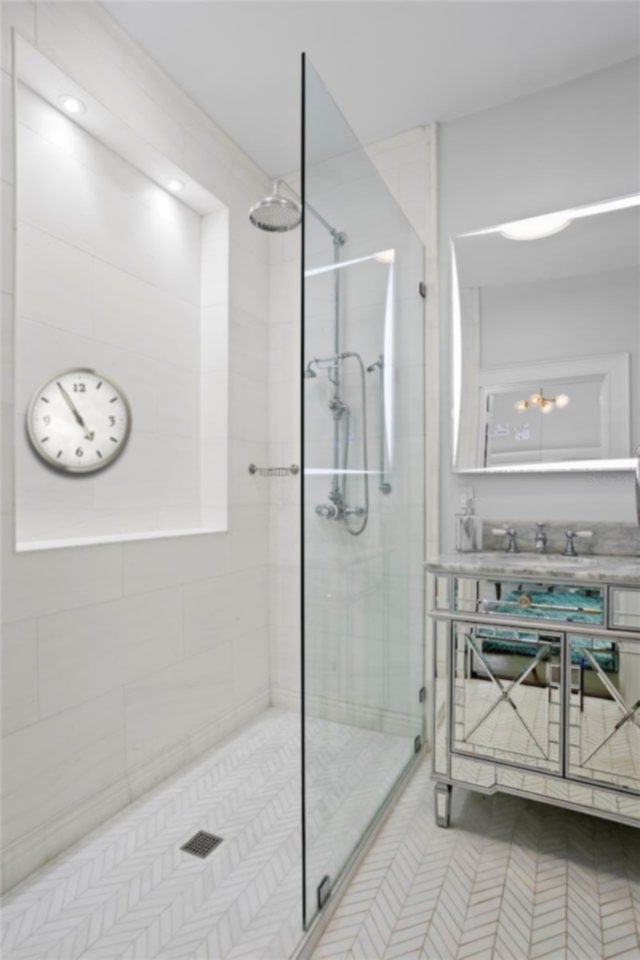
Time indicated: 4:55
